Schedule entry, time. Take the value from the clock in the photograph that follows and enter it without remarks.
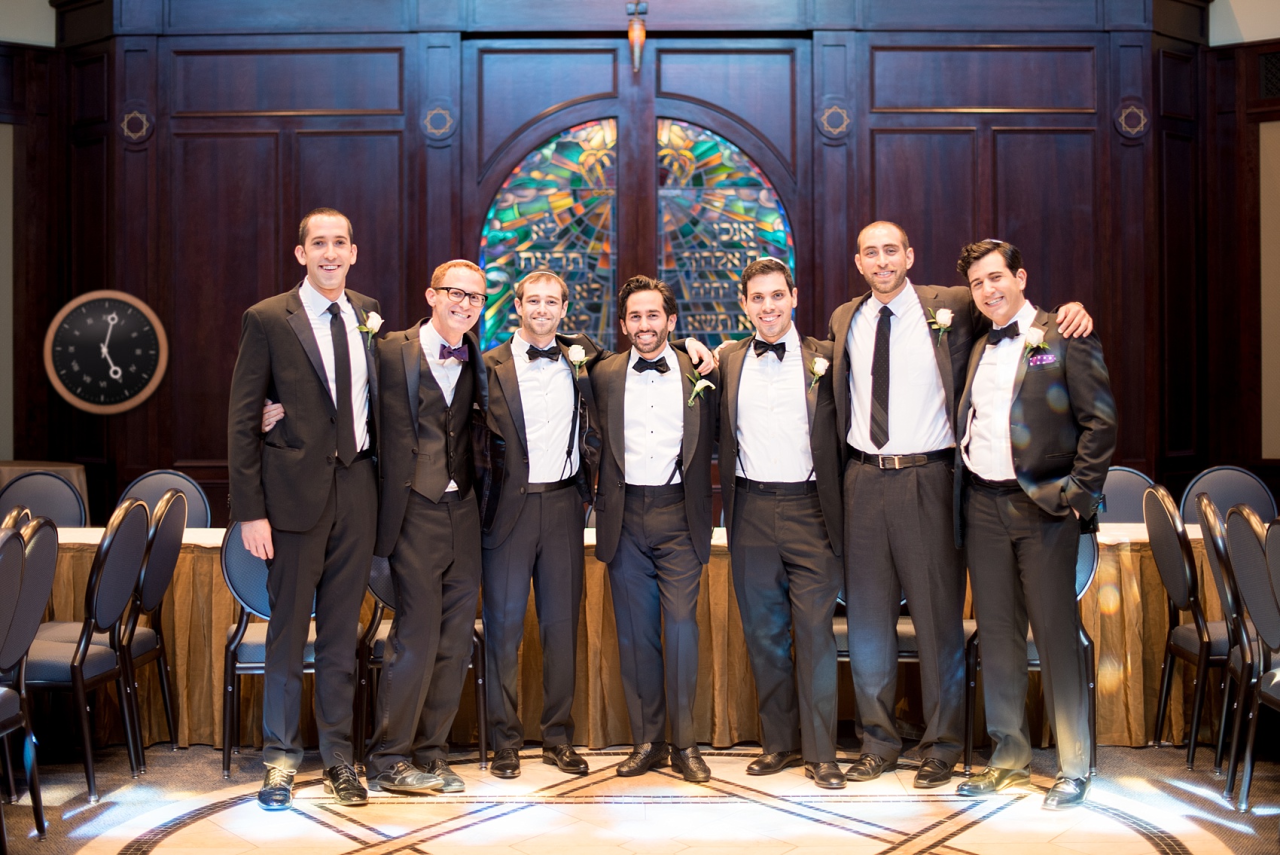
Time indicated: 5:02
